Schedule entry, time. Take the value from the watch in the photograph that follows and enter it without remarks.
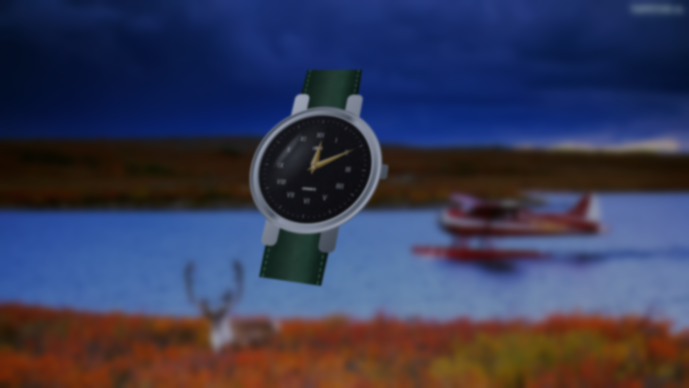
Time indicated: 12:10
